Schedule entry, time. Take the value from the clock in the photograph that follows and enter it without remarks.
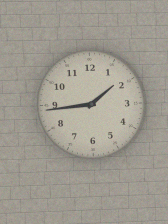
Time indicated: 1:44
